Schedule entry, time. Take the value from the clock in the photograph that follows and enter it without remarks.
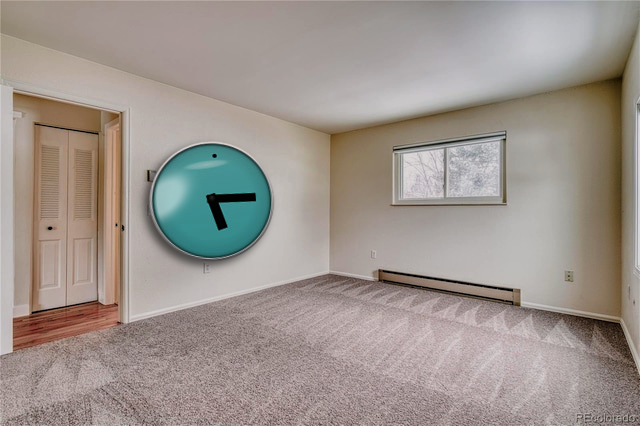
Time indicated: 5:14
